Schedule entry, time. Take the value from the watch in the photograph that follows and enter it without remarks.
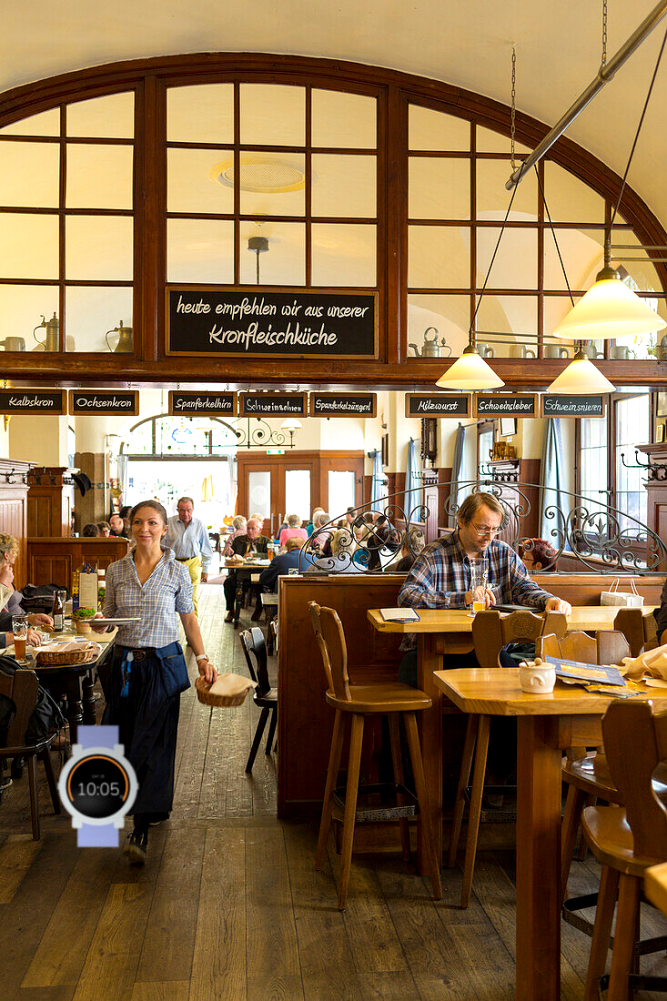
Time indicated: 10:05
